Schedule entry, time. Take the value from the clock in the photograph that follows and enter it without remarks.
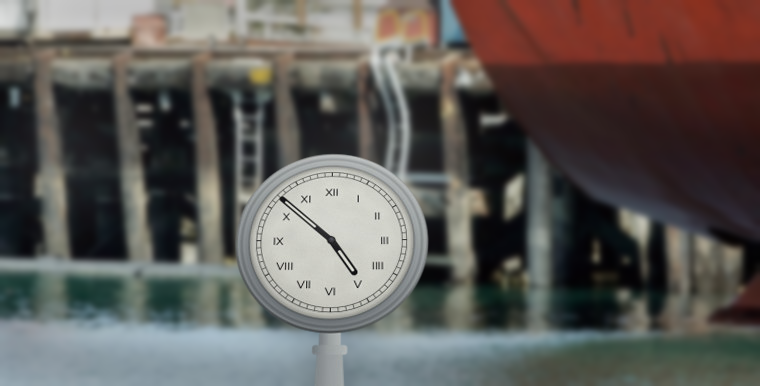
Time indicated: 4:52
